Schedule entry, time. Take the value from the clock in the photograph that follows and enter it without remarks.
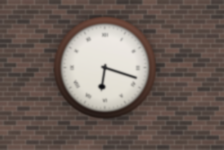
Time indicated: 6:18
